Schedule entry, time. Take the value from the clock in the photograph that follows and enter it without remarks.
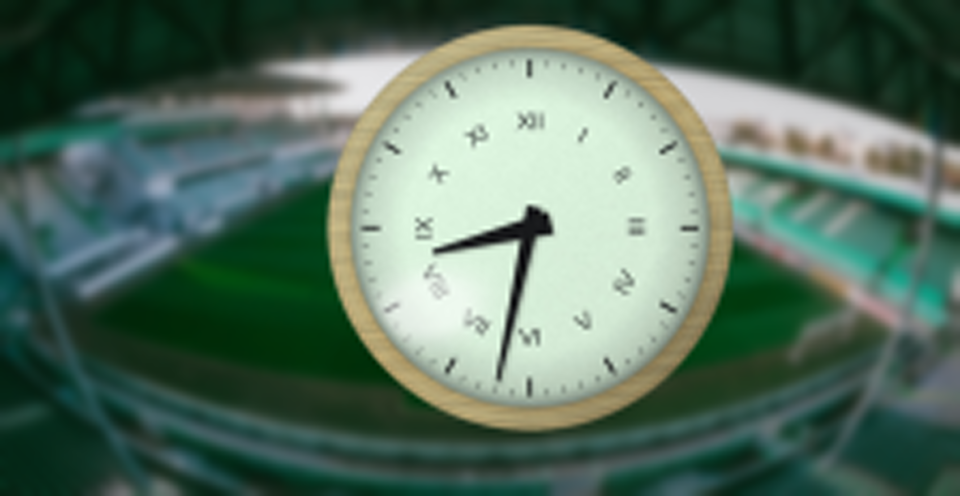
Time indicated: 8:32
